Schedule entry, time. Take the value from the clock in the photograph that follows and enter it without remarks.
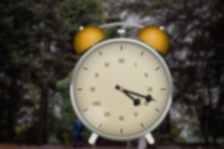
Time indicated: 4:18
